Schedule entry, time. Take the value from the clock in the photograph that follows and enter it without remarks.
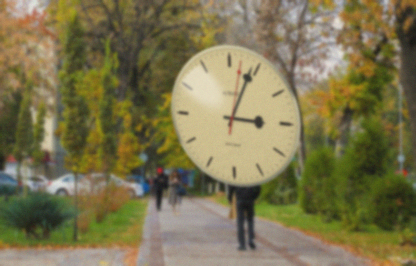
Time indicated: 3:04:02
